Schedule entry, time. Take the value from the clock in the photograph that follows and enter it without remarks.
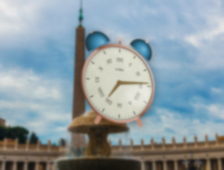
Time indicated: 7:14
